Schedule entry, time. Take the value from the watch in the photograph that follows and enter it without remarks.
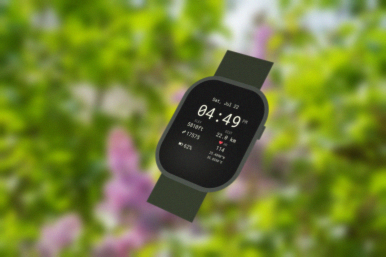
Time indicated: 4:49
